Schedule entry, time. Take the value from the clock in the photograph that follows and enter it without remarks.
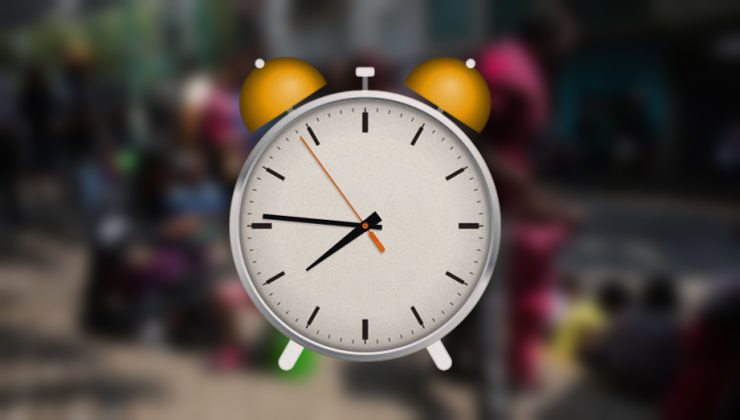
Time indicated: 7:45:54
